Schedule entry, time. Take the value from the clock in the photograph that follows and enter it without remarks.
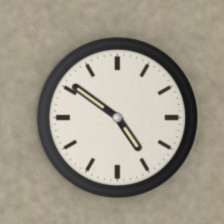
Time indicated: 4:51
